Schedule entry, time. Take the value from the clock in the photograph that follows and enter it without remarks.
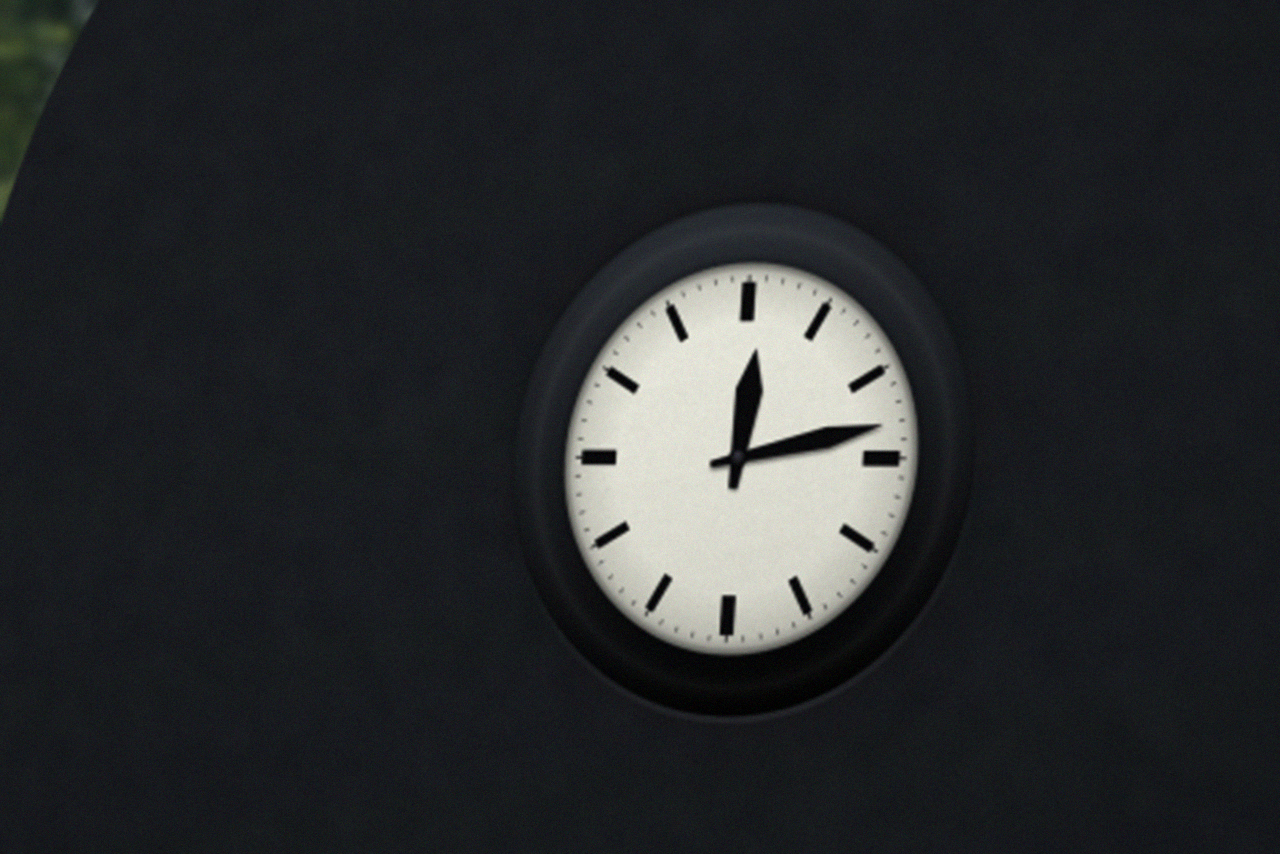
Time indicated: 12:13
